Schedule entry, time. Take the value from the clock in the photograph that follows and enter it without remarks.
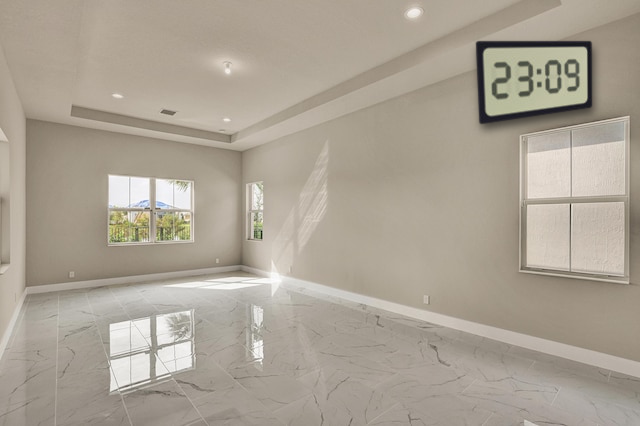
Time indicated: 23:09
